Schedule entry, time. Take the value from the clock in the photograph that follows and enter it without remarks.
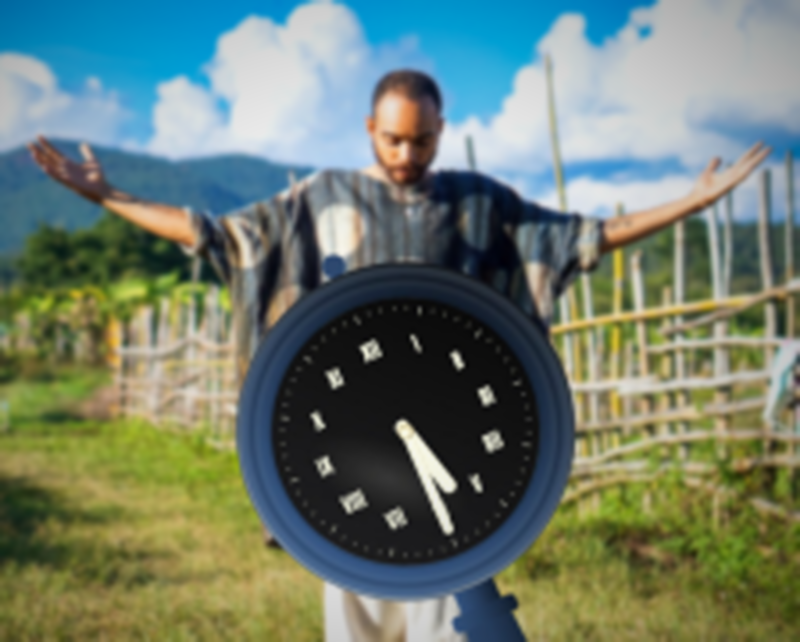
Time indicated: 5:30
